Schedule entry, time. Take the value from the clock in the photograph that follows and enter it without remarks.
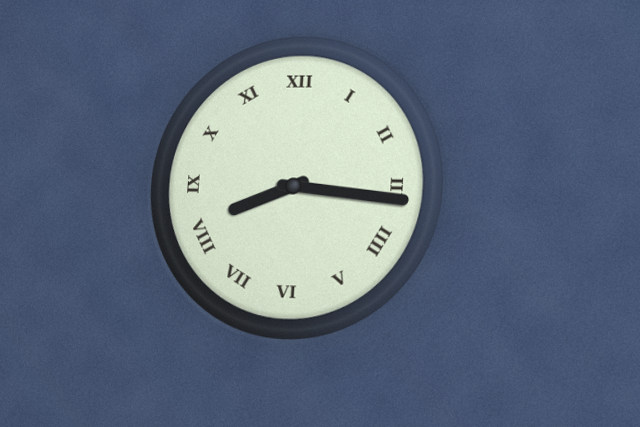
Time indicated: 8:16
